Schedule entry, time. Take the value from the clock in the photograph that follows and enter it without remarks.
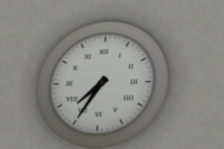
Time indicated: 7:35
